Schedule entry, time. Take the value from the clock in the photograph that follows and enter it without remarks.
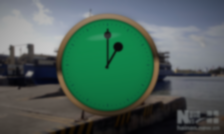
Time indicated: 1:00
